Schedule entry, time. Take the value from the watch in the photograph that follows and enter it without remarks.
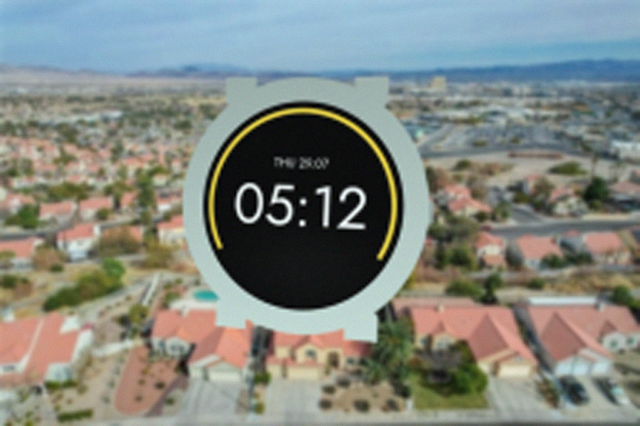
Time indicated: 5:12
